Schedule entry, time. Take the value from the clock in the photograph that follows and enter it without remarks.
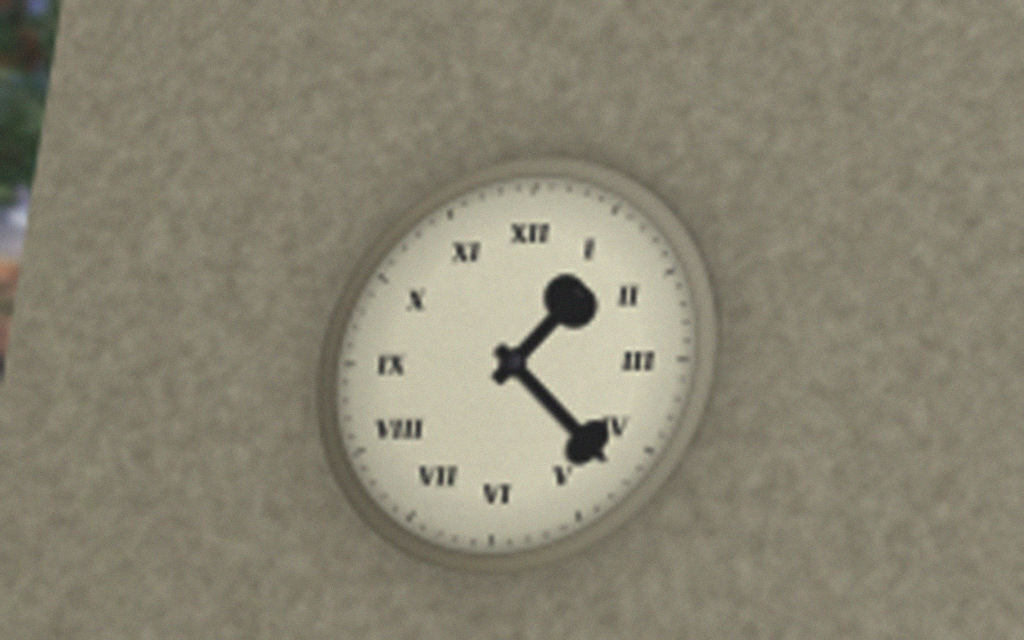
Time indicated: 1:22
